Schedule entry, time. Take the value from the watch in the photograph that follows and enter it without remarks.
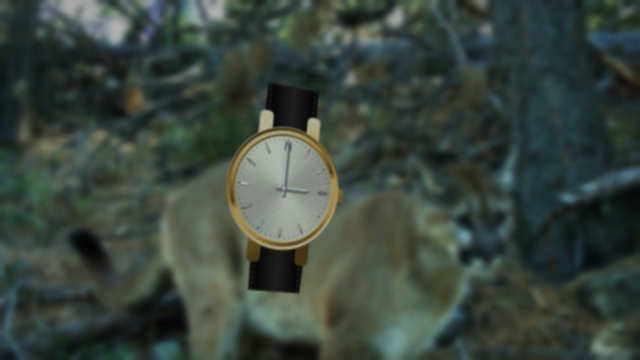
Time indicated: 3:00
